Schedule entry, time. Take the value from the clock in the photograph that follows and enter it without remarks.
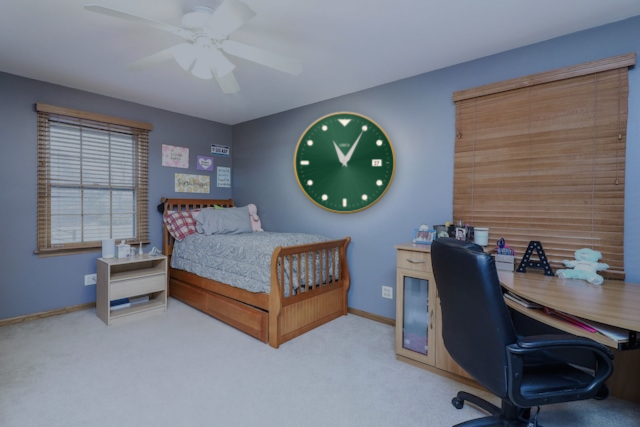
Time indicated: 11:05
